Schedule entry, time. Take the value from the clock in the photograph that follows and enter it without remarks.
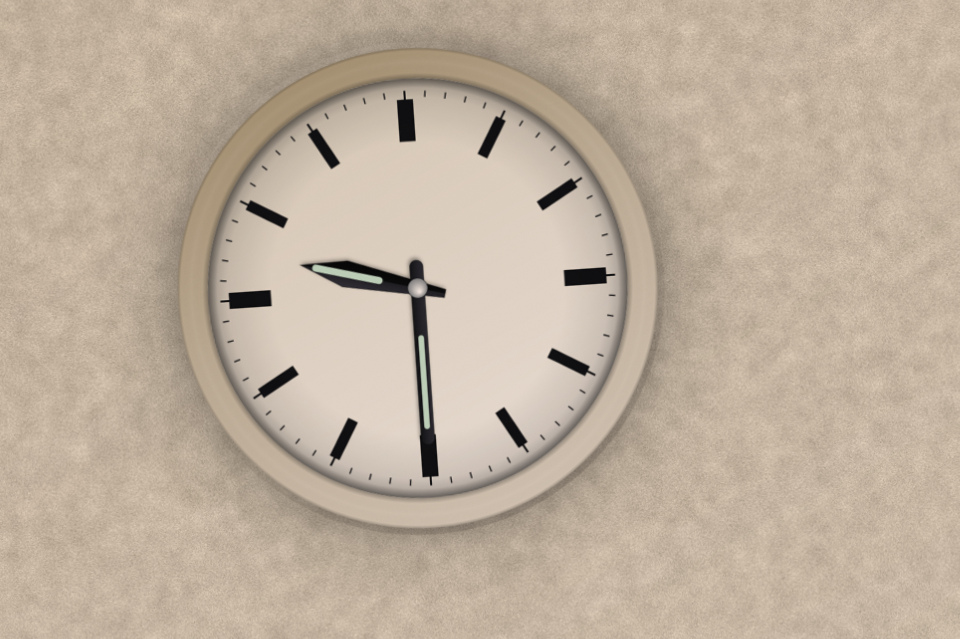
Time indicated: 9:30
